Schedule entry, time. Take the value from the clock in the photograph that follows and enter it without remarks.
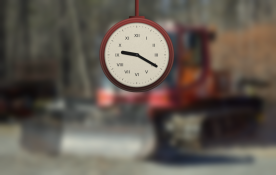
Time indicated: 9:20
